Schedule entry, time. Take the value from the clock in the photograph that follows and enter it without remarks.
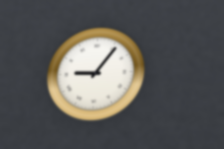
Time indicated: 9:06
